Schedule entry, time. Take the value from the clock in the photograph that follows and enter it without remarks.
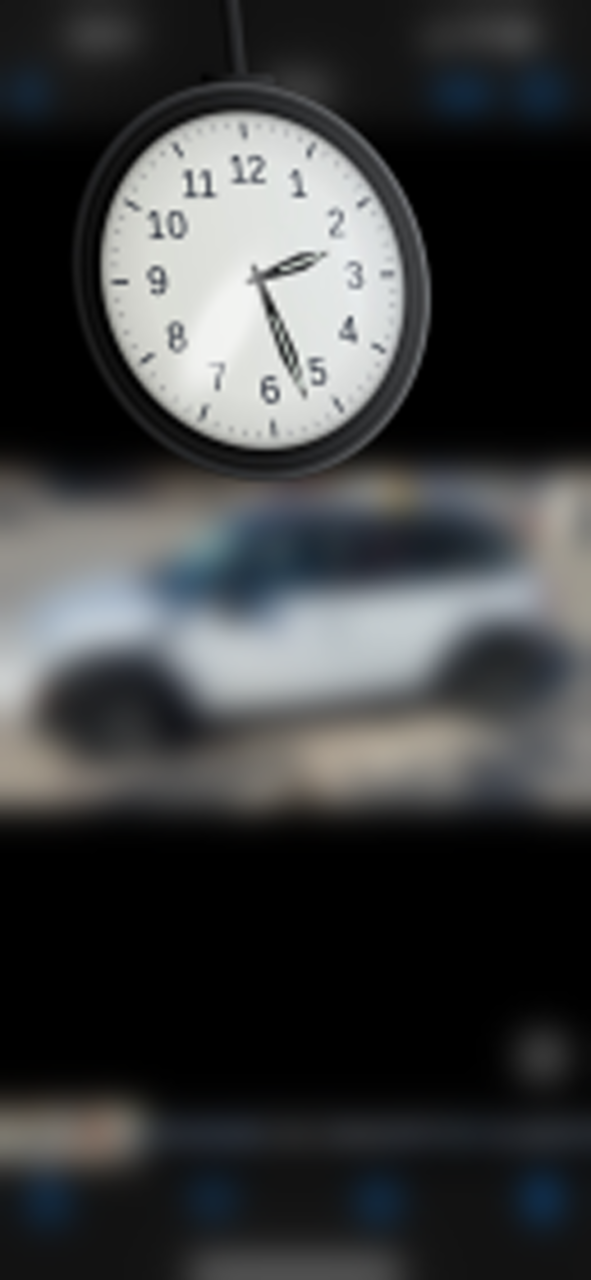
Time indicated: 2:27
